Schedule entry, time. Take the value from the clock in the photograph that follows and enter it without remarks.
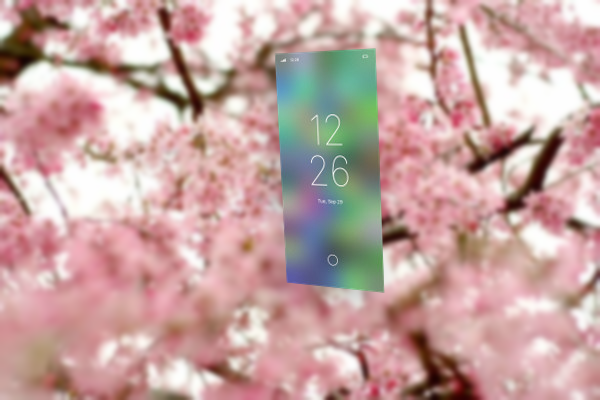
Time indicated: 12:26
